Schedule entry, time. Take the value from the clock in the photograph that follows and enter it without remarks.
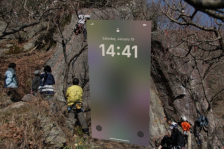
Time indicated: 14:41
